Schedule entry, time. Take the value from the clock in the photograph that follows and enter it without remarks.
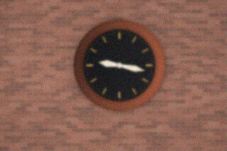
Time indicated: 9:17
